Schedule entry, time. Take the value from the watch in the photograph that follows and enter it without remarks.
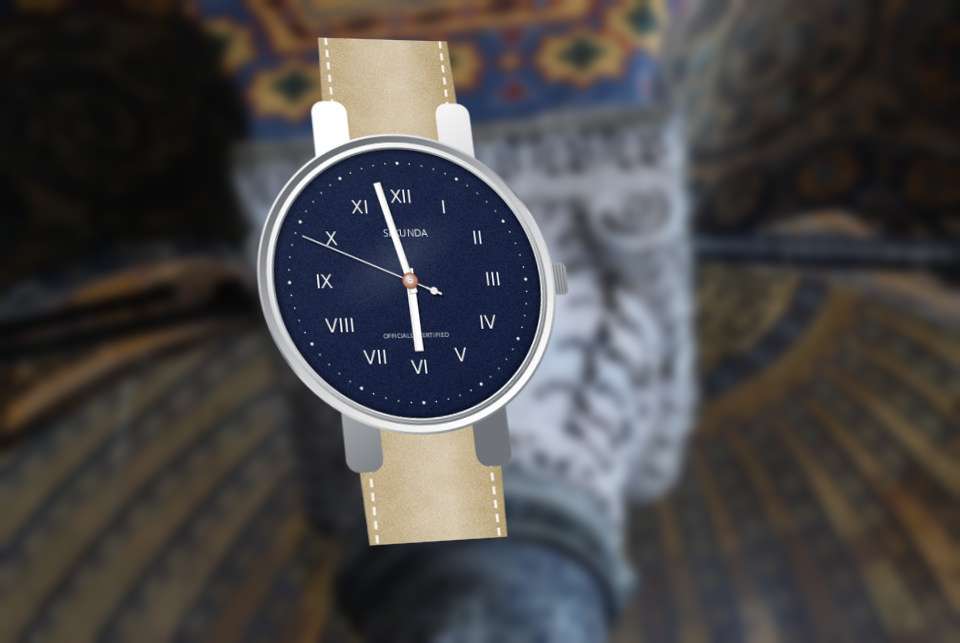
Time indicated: 5:57:49
